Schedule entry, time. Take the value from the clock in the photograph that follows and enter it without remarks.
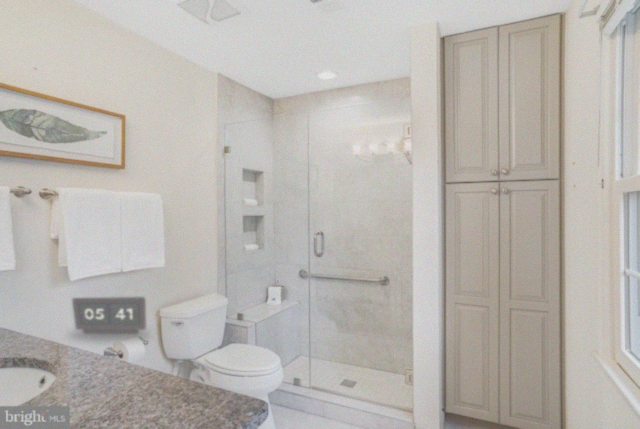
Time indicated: 5:41
